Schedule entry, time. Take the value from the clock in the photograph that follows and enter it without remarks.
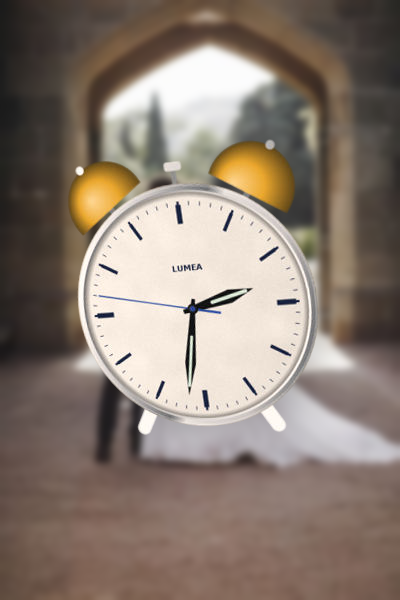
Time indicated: 2:31:47
